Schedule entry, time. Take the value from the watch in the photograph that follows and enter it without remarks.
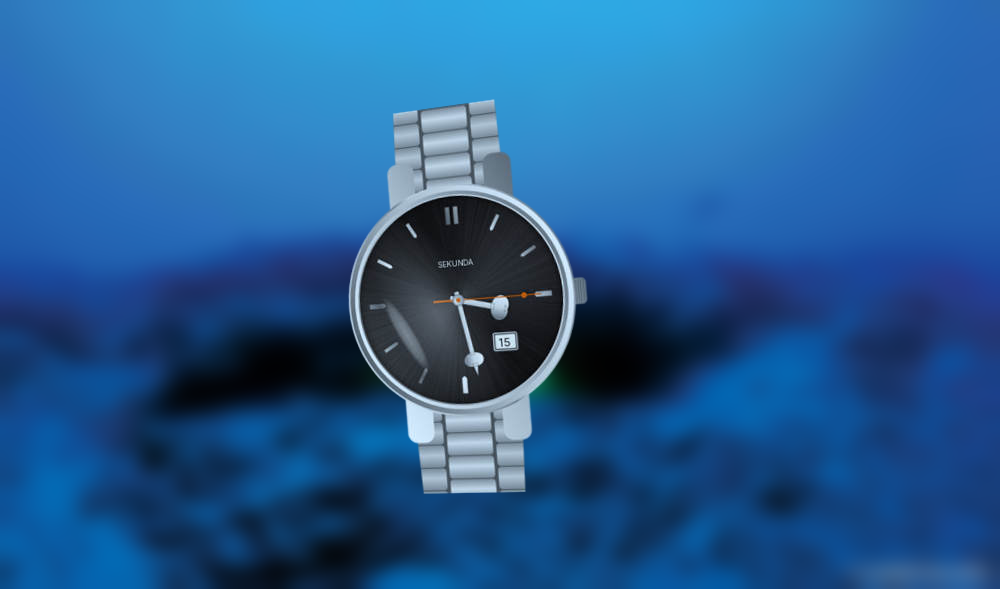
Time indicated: 3:28:15
